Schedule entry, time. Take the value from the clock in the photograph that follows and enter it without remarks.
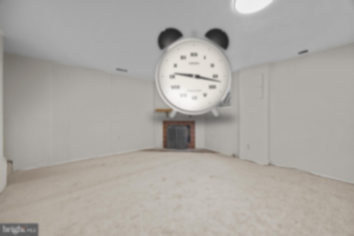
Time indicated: 9:17
